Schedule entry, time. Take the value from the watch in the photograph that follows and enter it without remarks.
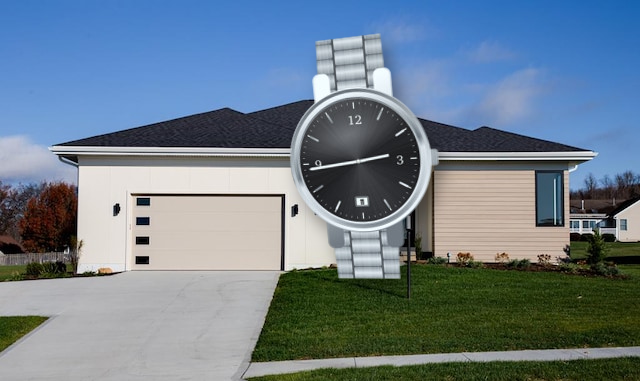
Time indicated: 2:44
